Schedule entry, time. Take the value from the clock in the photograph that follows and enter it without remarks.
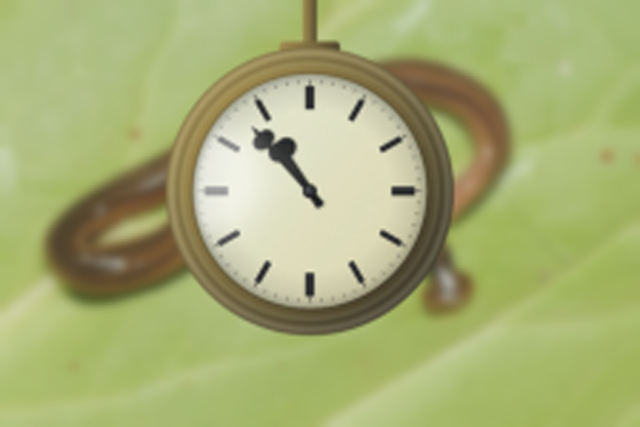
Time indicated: 10:53
